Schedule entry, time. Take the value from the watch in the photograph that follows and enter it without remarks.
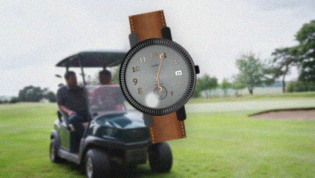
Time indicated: 6:04
